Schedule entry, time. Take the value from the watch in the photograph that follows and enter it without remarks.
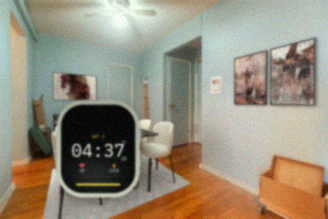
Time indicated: 4:37
